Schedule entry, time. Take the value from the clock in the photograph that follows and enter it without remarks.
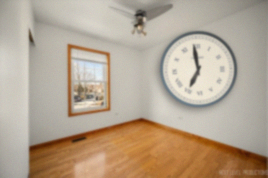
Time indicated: 6:59
